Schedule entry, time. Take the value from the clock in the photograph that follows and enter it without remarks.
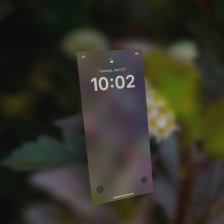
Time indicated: 10:02
